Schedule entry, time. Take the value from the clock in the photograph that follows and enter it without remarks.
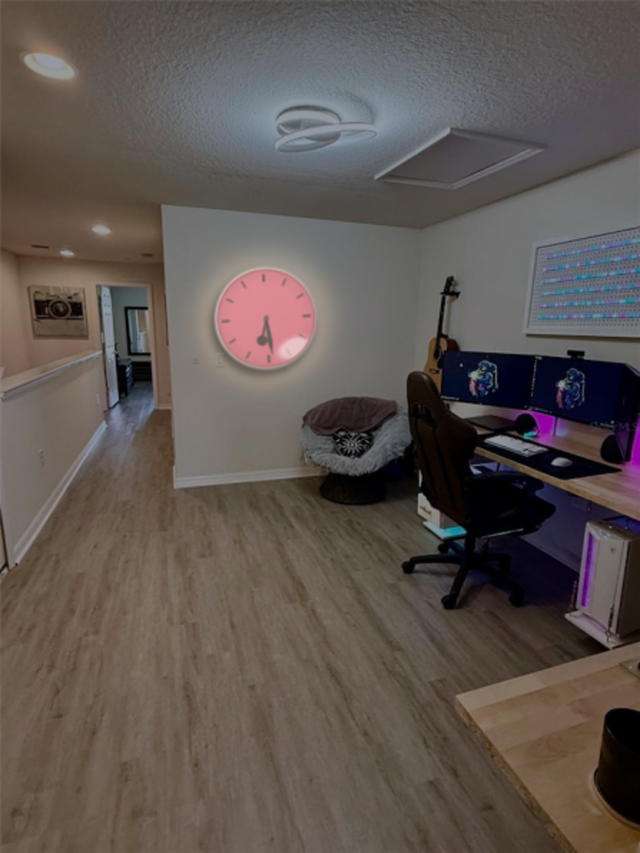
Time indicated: 6:29
